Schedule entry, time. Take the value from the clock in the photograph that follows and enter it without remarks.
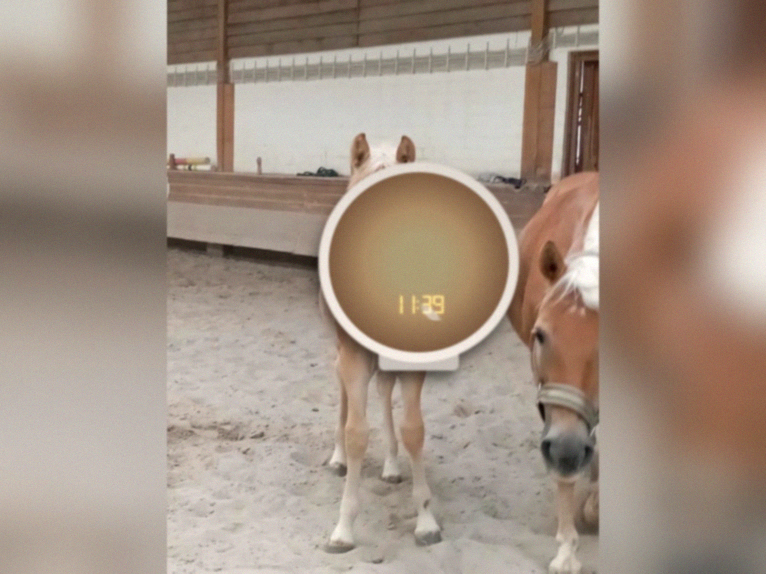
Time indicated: 11:39
